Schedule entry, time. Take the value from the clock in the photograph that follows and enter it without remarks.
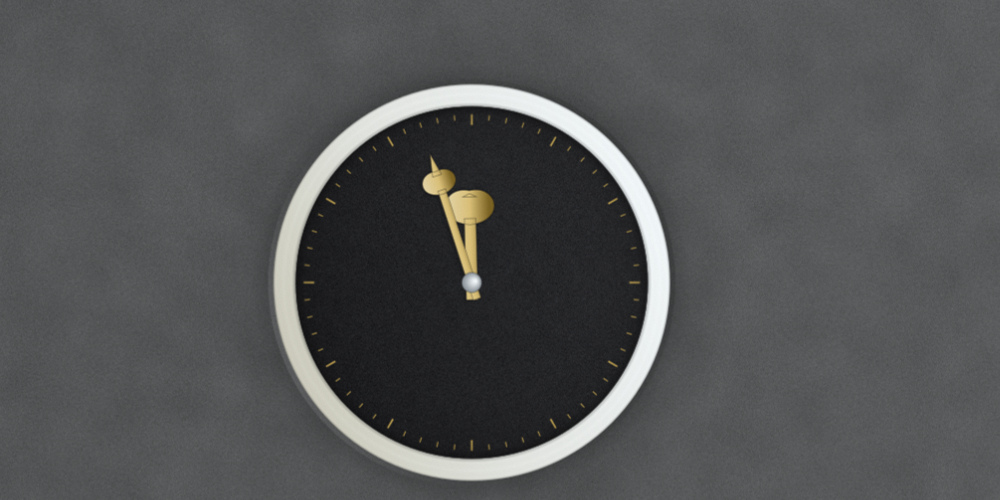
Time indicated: 11:57
